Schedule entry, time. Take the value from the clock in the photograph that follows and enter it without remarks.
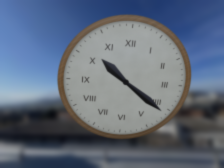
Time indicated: 10:21
